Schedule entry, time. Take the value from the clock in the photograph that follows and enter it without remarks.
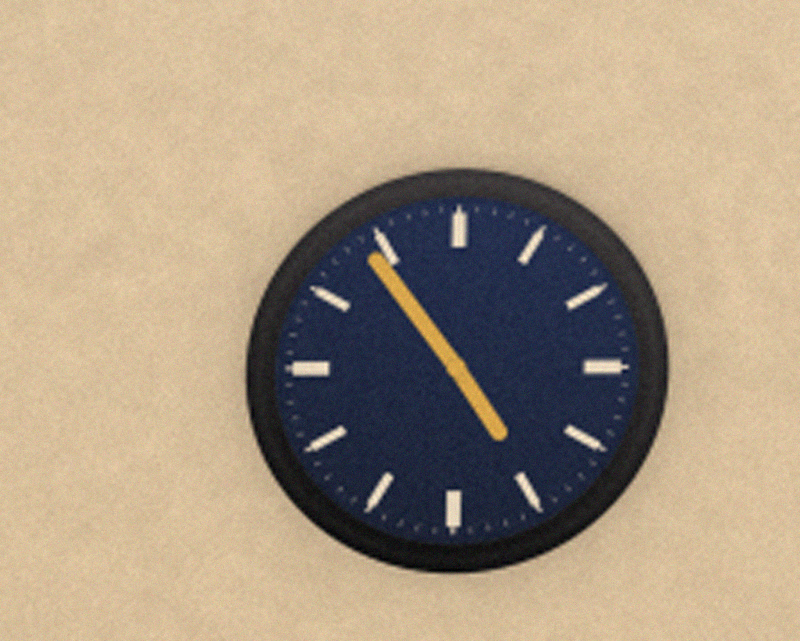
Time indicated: 4:54
